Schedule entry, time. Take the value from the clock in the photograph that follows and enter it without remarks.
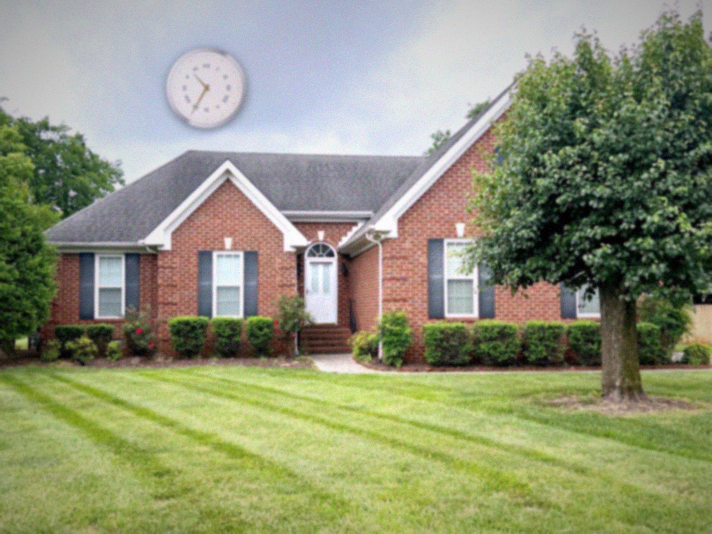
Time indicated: 10:35
